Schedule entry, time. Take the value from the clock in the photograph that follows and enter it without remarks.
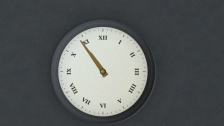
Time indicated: 10:54
